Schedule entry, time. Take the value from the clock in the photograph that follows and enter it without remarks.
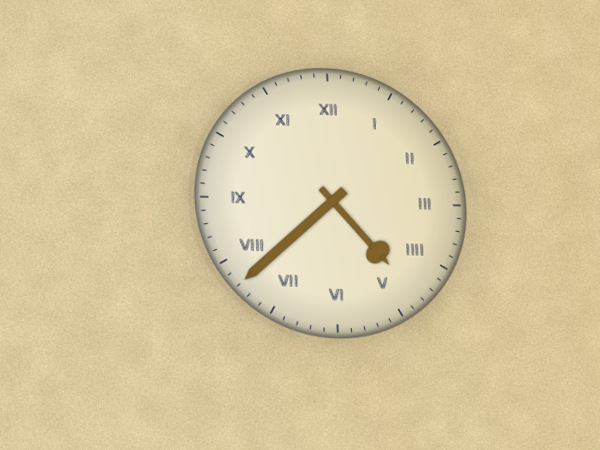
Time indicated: 4:38
